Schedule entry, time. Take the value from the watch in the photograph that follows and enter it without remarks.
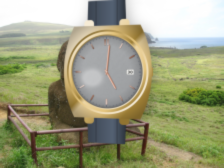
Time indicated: 5:01
